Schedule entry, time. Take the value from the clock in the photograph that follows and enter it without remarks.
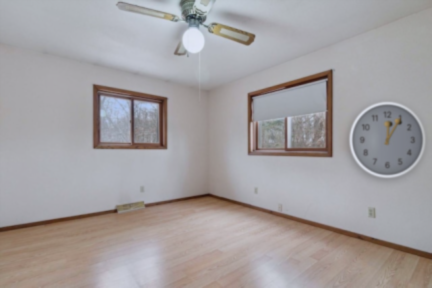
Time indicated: 12:05
